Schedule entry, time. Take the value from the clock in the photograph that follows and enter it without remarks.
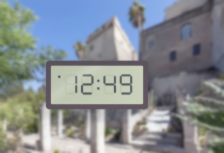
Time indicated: 12:49
